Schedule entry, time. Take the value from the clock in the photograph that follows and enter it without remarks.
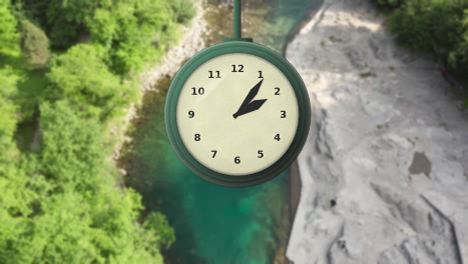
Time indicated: 2:06
